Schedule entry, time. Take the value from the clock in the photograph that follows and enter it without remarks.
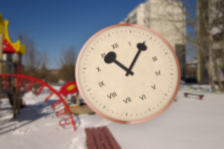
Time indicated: 11:09
